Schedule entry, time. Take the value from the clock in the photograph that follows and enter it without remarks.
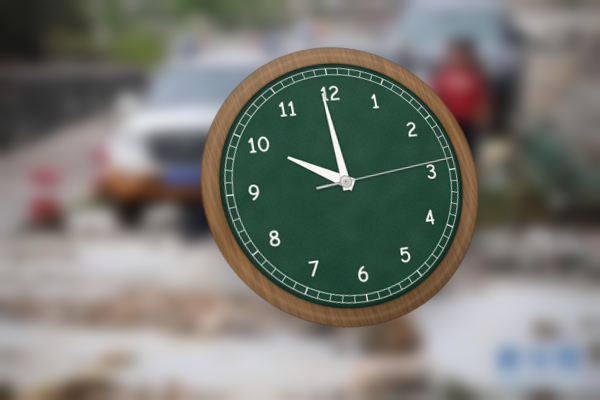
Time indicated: 9:59:14
